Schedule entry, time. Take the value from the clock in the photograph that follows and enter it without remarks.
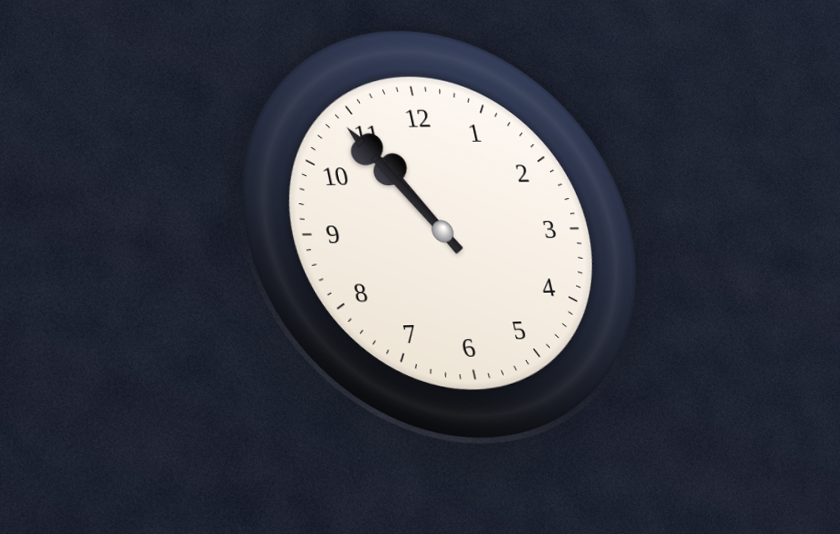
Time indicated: 10:54
